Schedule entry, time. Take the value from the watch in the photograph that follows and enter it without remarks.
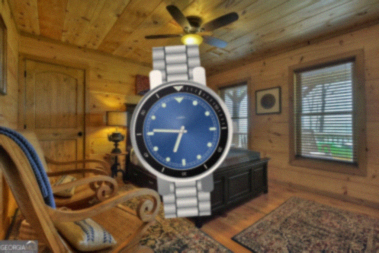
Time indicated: 6:46
